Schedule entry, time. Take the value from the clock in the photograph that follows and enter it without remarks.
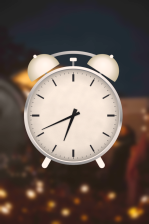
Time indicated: 6:41
